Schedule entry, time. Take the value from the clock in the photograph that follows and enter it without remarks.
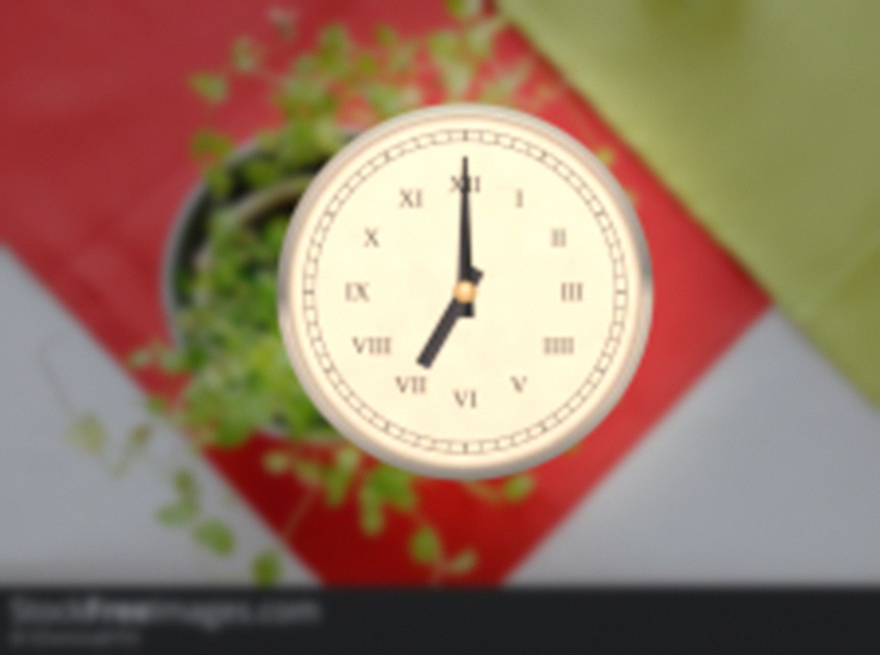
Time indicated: 7:00
